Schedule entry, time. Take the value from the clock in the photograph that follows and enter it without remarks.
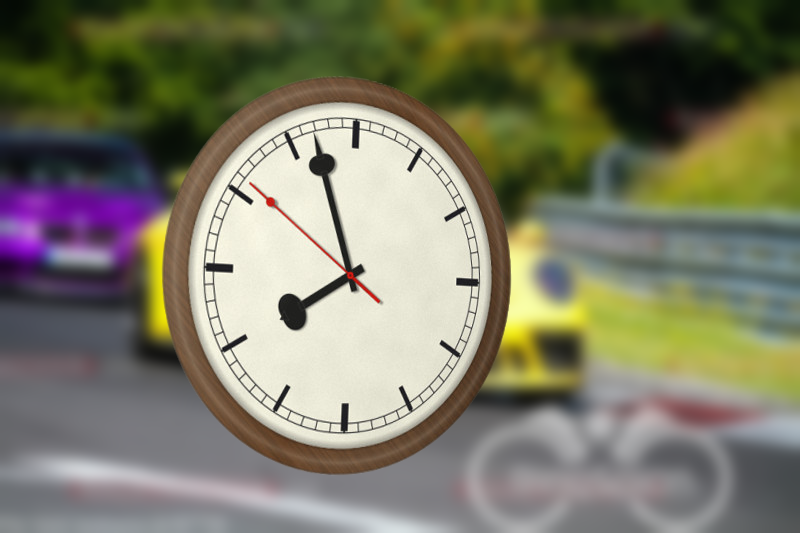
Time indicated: 7:56:51
